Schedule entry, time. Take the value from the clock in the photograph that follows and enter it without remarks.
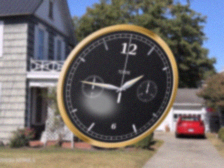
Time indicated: 1:46
